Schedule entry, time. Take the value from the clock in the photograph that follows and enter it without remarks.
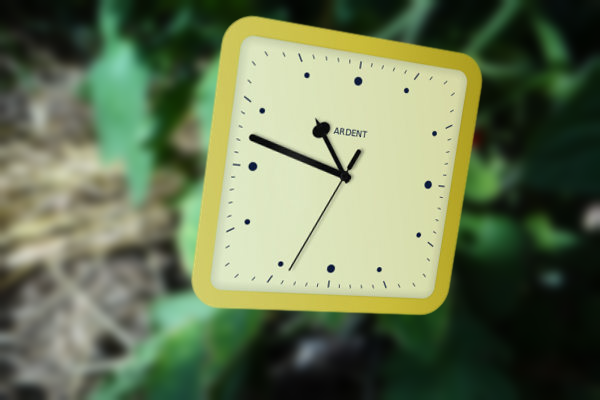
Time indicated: 10:47:34
